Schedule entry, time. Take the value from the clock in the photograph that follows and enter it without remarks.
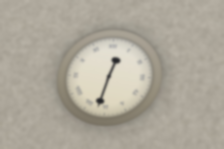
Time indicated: 12:32
